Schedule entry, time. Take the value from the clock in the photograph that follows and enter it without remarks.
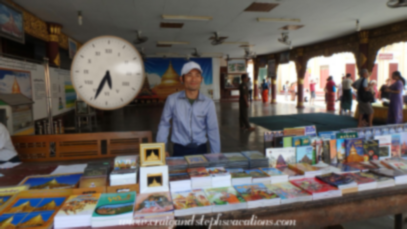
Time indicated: 5:34
